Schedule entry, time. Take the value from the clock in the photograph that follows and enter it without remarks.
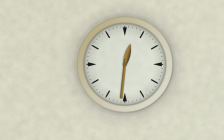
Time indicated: 12:31
